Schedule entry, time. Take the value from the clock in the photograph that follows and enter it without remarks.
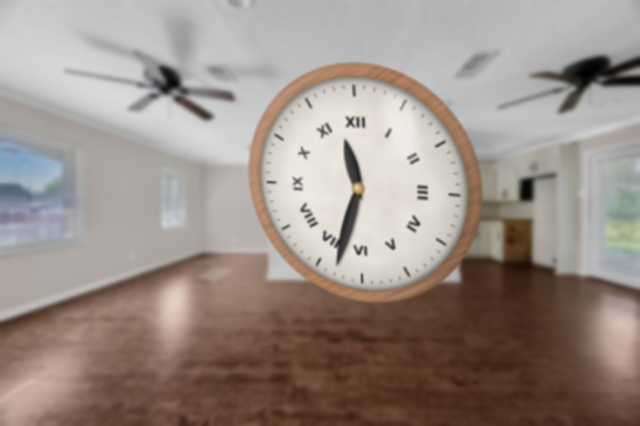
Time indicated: 11:33
